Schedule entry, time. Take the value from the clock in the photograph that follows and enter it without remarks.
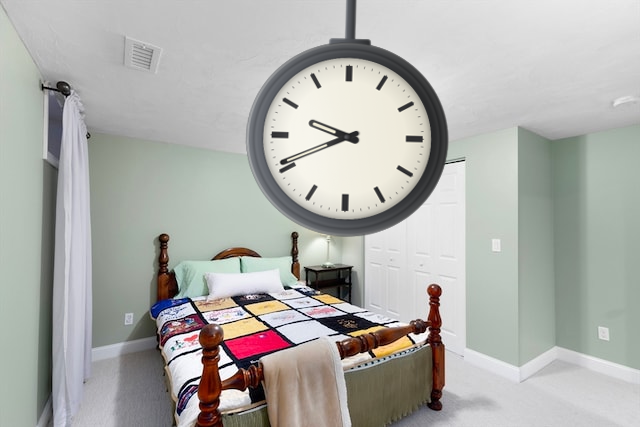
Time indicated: 9:41
